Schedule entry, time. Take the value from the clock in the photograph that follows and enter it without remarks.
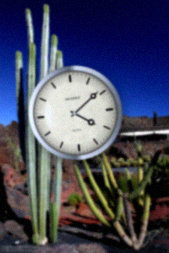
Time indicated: 4:09
